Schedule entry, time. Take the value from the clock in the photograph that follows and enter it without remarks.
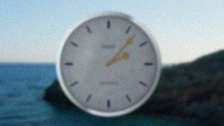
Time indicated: 2:07
